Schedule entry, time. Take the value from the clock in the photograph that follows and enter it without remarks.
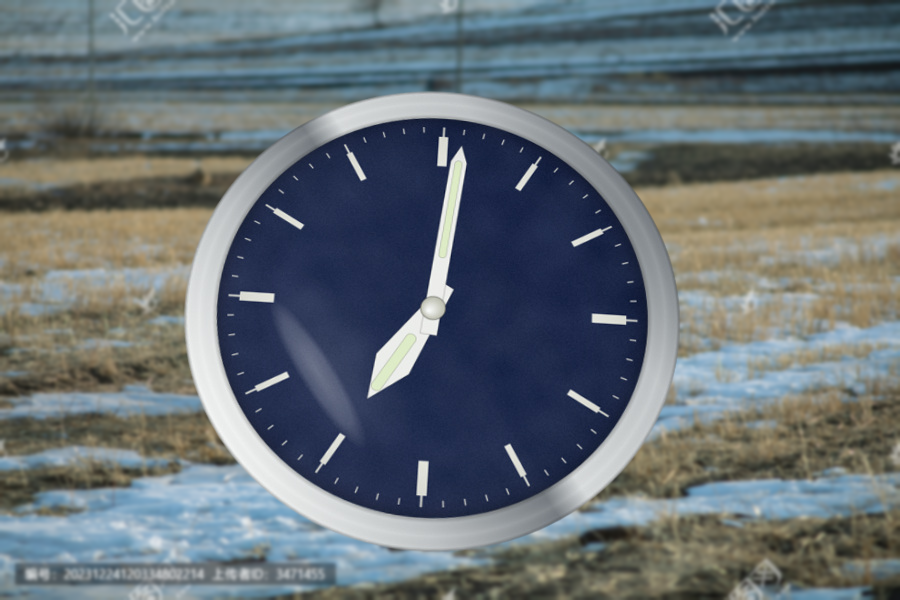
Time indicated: 7:01
